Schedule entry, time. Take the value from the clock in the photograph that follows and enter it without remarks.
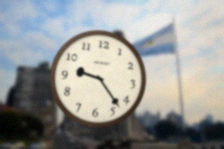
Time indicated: 9:23
